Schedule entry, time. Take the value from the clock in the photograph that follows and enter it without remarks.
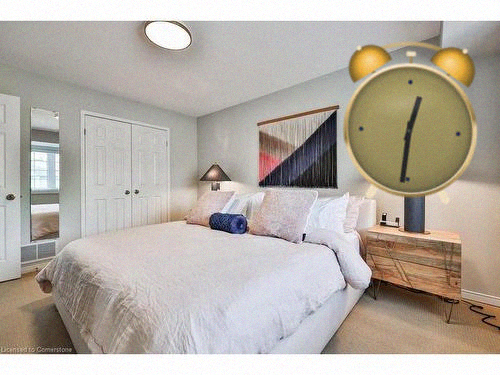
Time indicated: 12:31
